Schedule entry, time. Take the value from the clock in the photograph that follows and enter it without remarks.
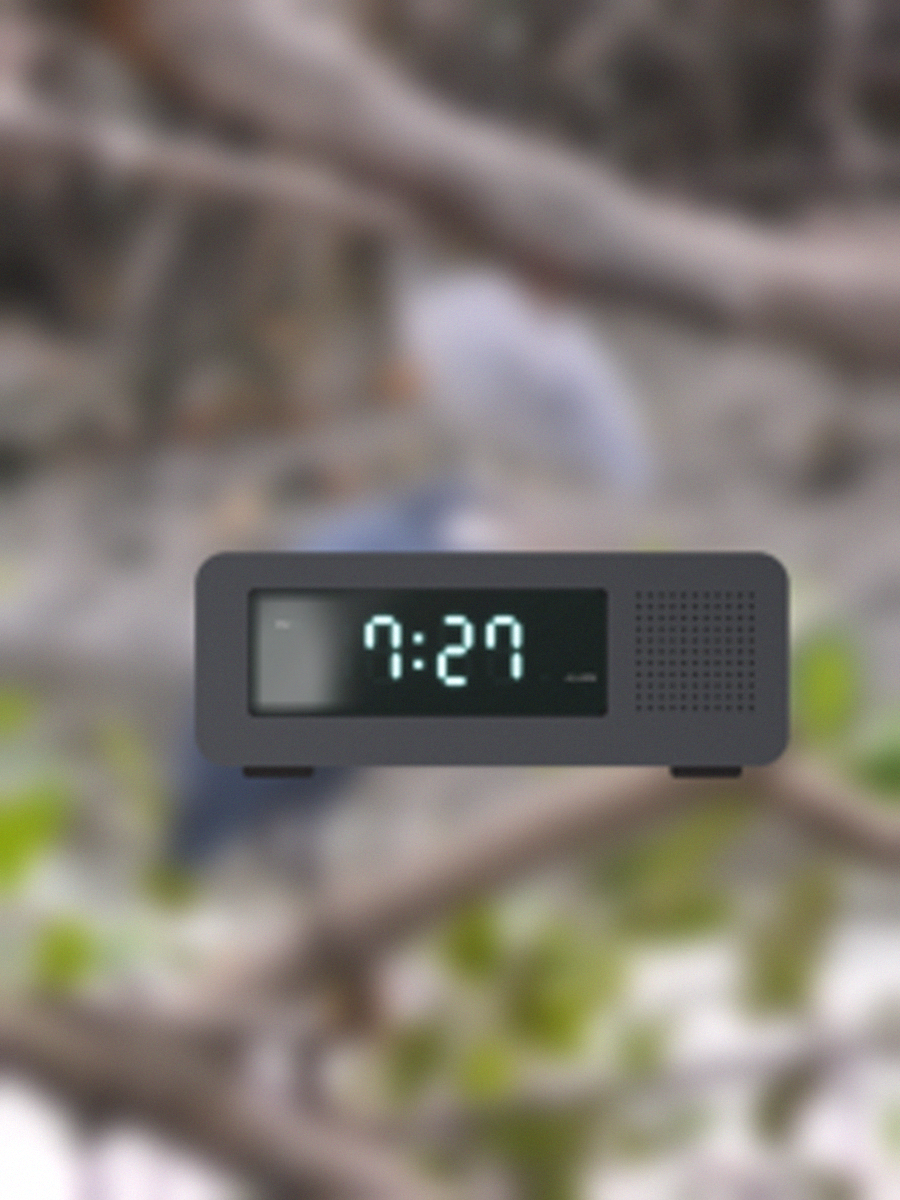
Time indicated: 7:27
